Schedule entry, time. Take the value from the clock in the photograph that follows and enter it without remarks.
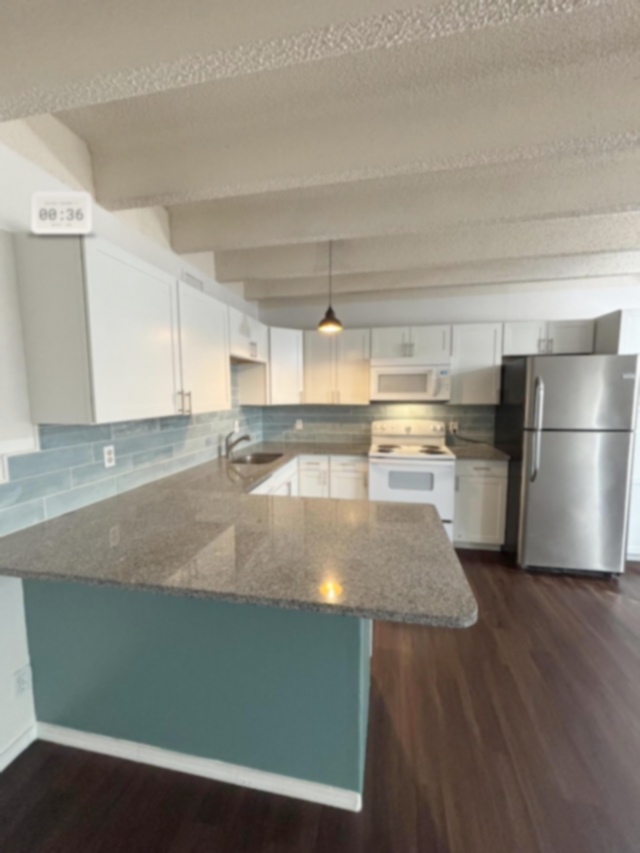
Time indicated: 0:36
